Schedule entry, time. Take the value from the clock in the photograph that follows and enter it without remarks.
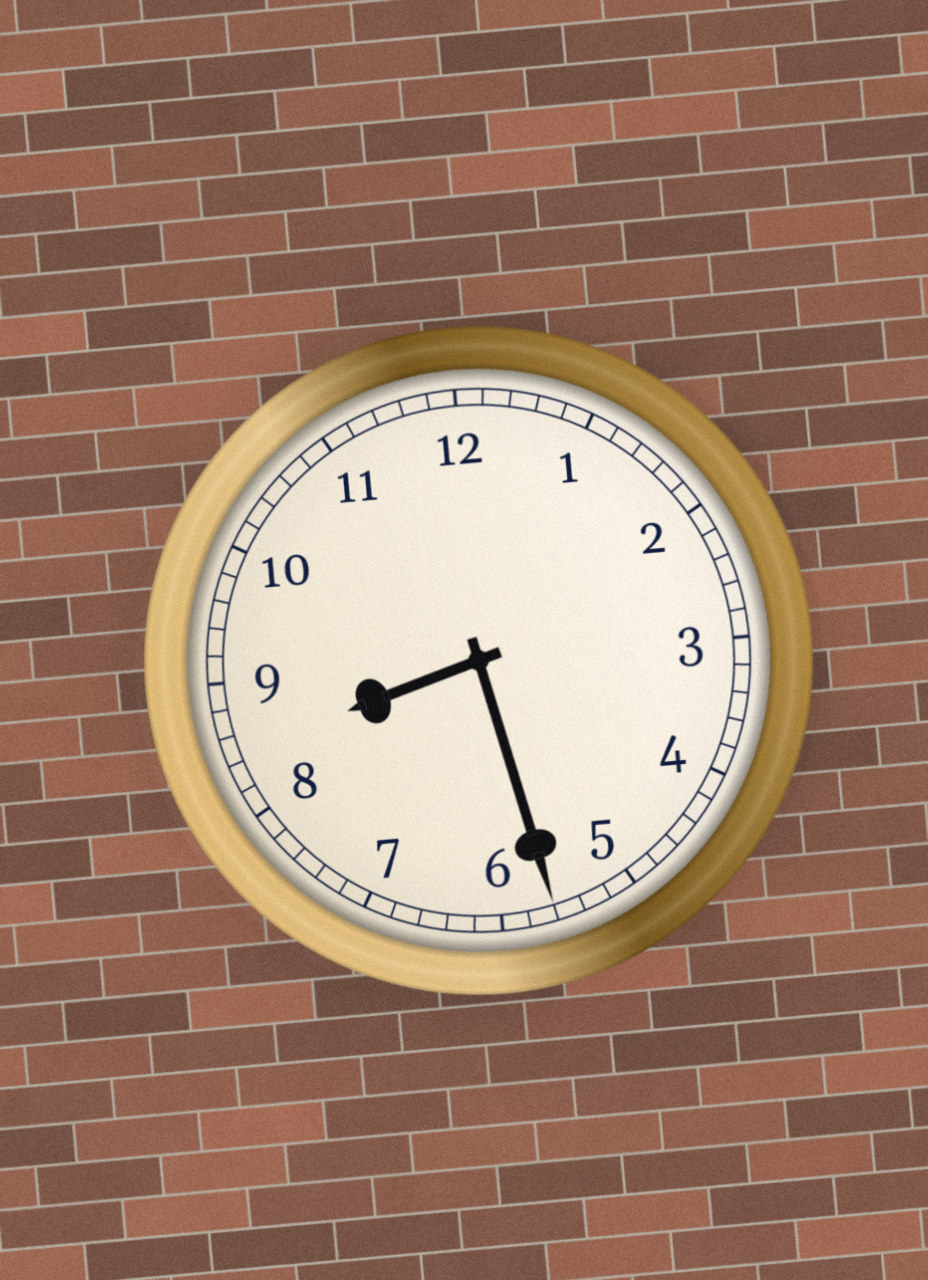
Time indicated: 8:28
